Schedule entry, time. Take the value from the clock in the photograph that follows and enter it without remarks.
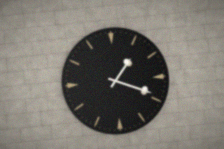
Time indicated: 1:19
